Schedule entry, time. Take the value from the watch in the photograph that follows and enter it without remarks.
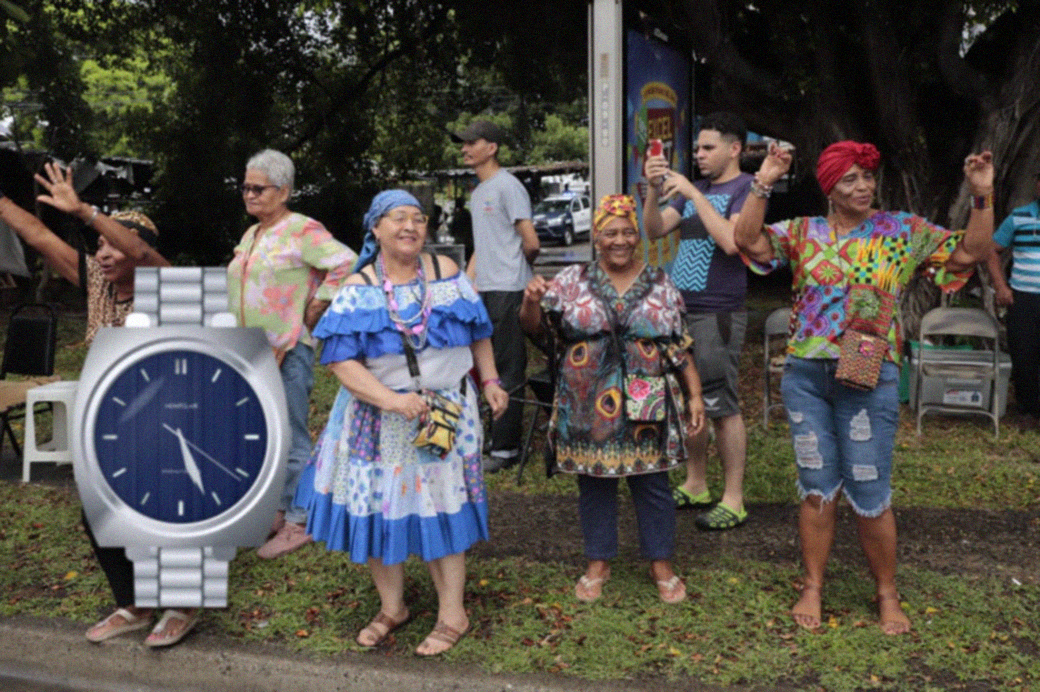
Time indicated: 5:26:21
